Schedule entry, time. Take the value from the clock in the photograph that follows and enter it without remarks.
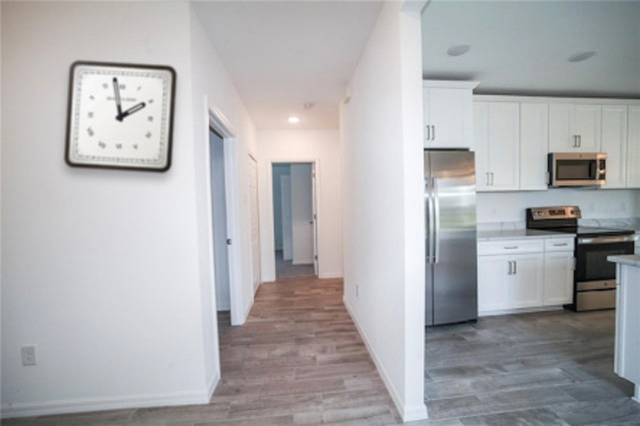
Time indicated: 1:58
